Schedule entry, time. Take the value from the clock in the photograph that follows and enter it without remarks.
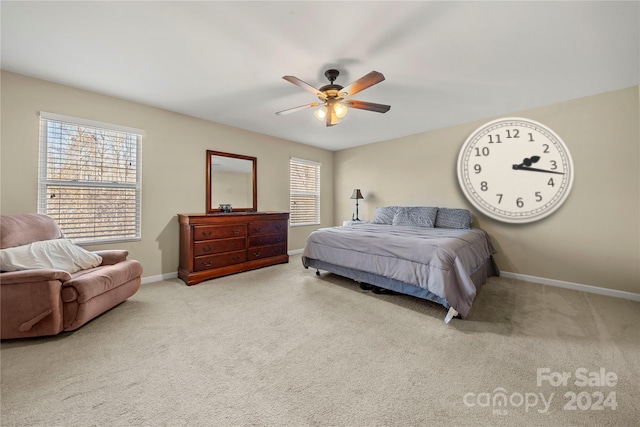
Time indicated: 2:17
